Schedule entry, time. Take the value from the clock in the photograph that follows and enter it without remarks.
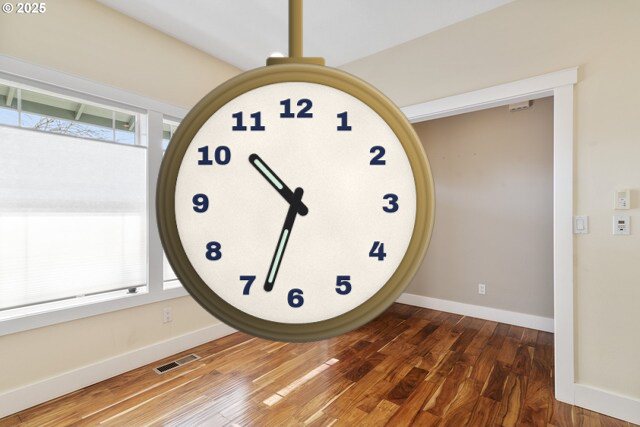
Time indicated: 10:33
